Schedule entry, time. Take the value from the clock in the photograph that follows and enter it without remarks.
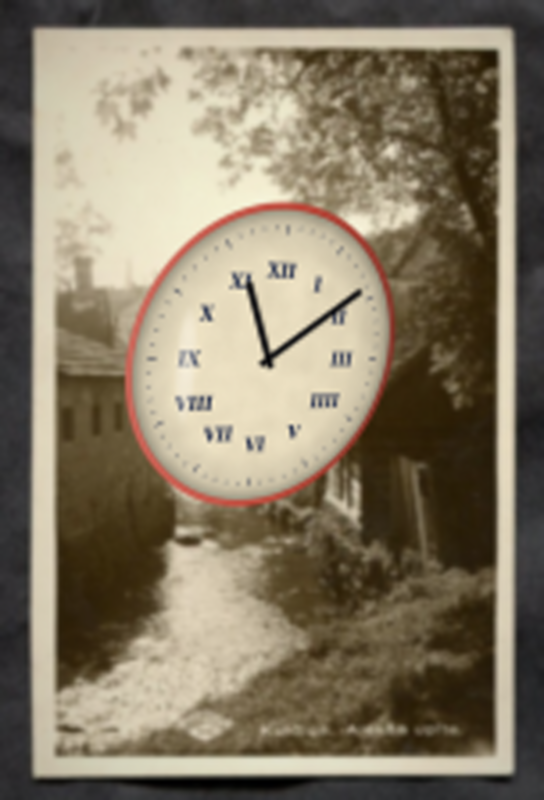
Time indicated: 11:09
